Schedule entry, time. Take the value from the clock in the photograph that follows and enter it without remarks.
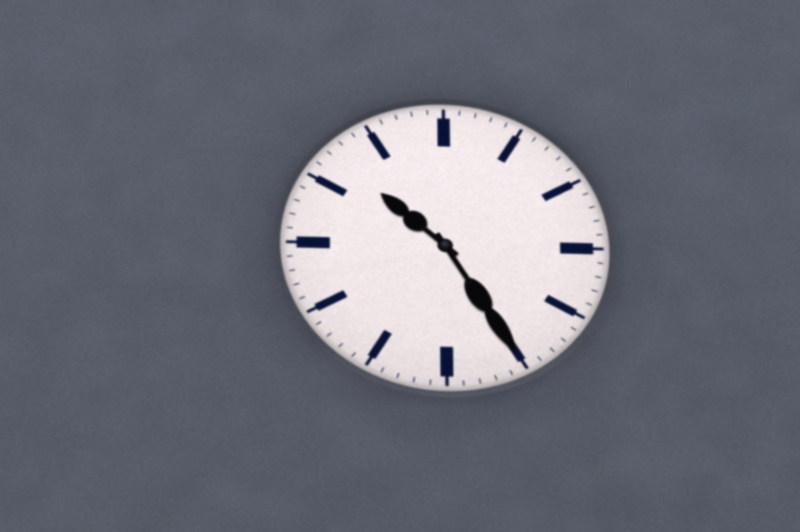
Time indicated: 10:25
